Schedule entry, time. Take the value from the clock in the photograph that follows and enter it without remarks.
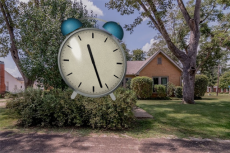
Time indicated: 11:27
